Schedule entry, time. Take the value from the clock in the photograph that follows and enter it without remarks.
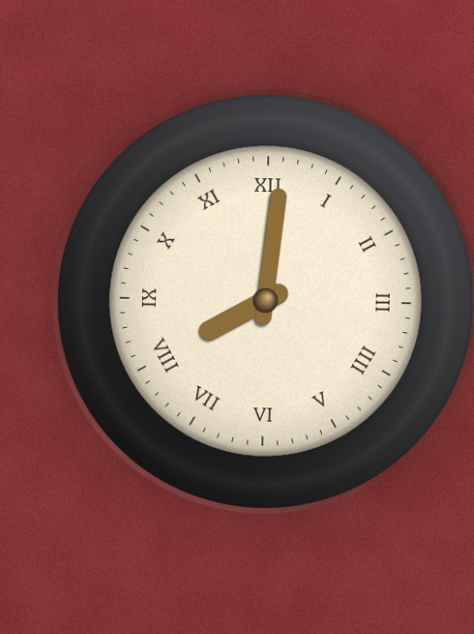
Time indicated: 8:01
